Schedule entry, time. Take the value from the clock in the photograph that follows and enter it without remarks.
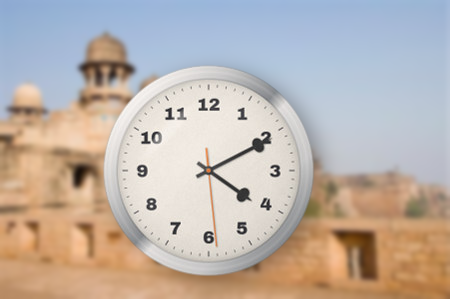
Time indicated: 4:10:29
